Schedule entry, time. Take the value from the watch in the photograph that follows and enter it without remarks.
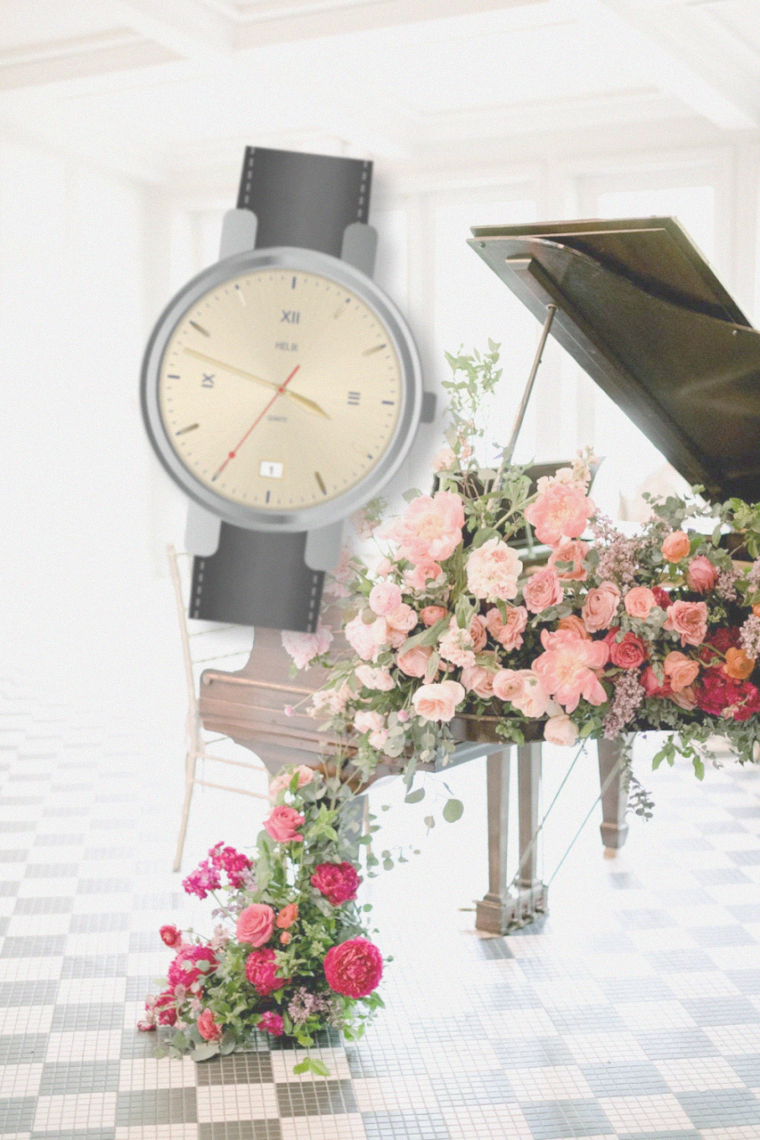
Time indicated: 3:47:35
